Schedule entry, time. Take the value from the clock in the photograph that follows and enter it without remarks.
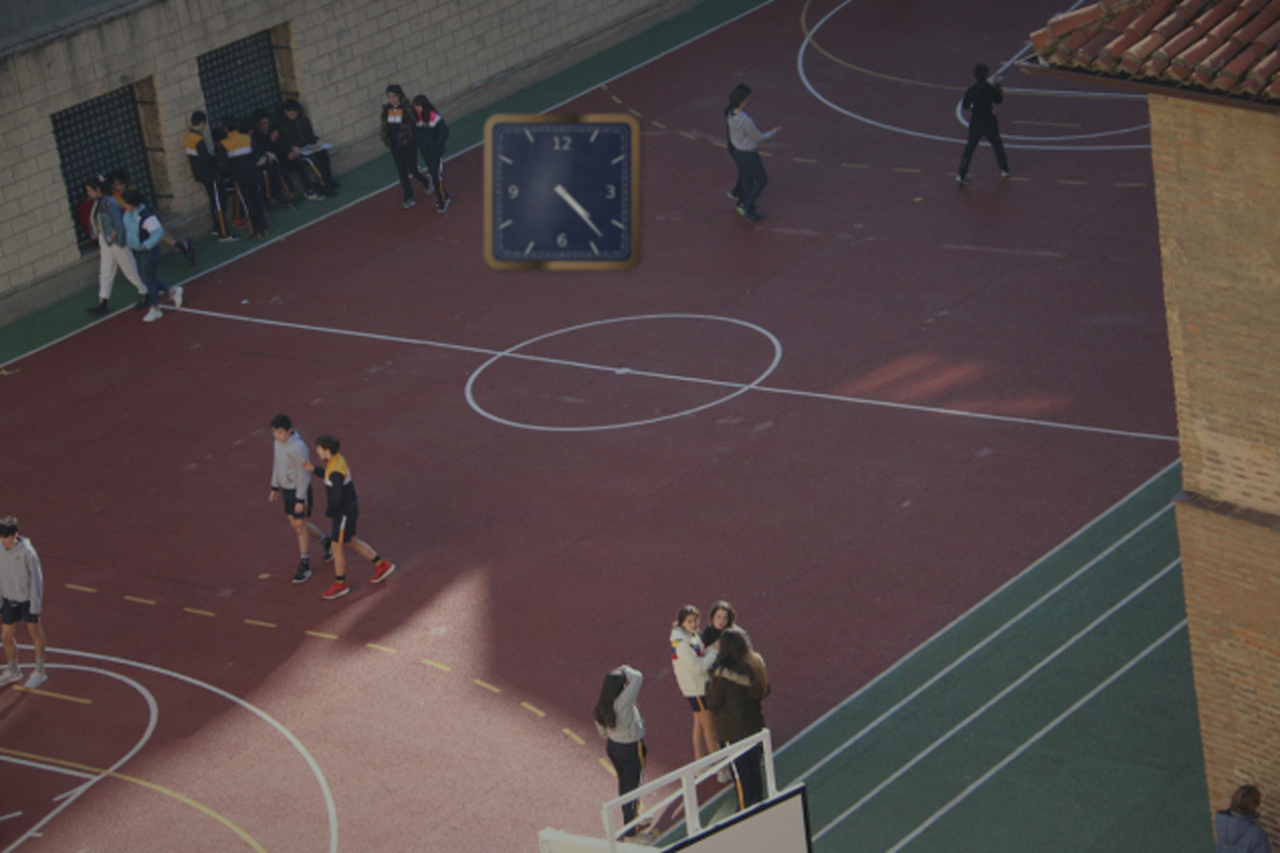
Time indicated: 4:23
